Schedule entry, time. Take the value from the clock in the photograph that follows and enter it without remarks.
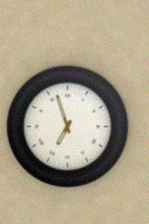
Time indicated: 6:57
